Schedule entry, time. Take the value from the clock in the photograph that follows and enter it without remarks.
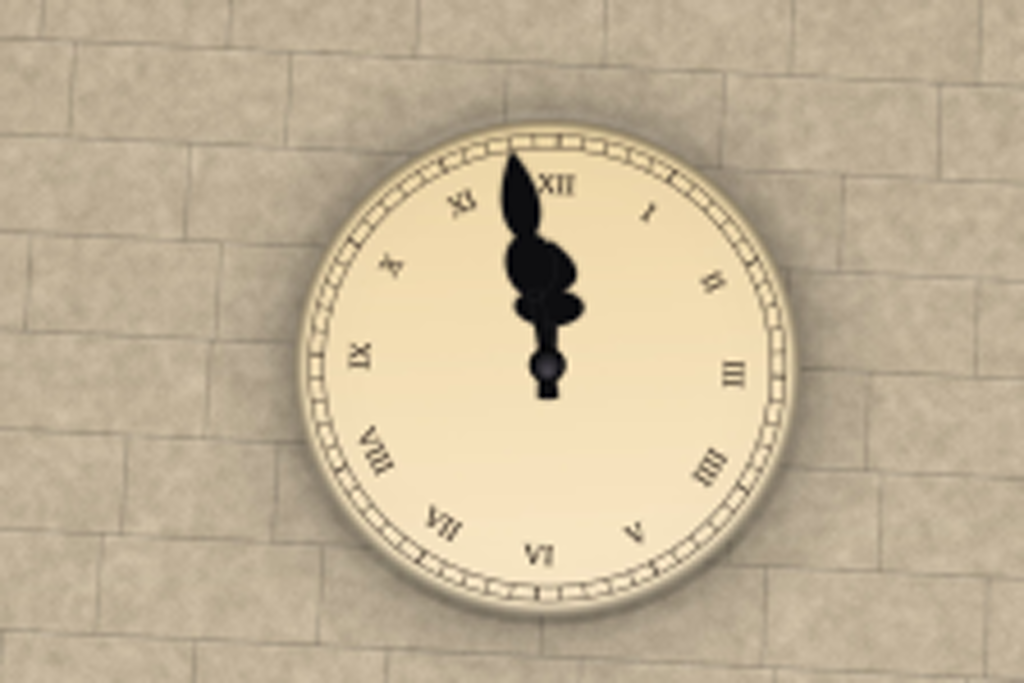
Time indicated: 11:58
